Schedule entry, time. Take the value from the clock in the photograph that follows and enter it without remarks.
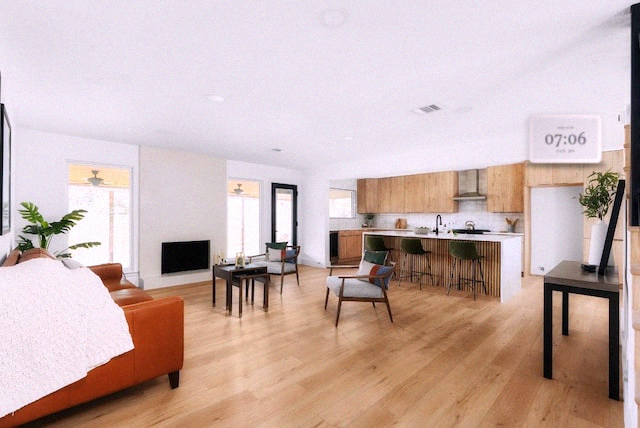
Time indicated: 7:06
